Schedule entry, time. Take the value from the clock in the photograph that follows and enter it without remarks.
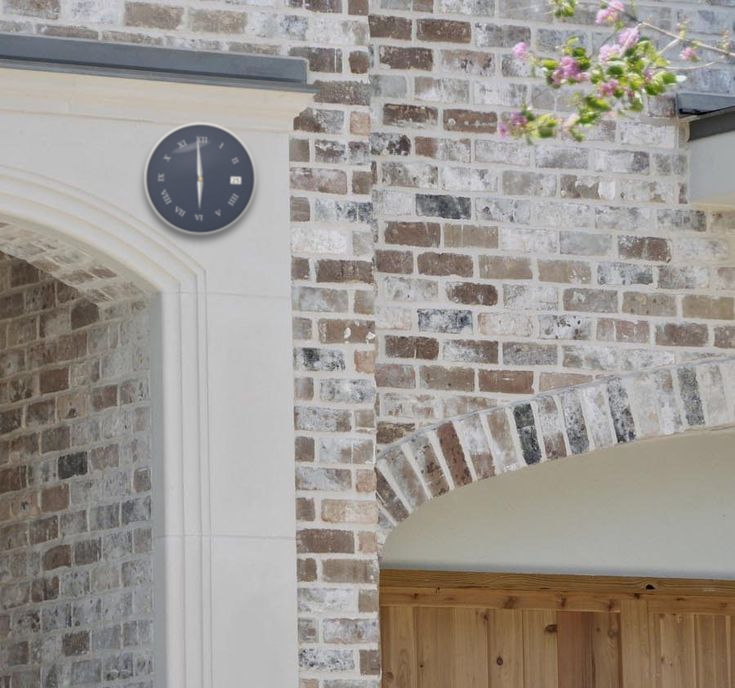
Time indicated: 5:59
